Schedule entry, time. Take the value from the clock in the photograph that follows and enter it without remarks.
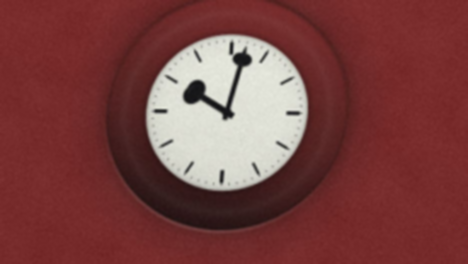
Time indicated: 10:02
